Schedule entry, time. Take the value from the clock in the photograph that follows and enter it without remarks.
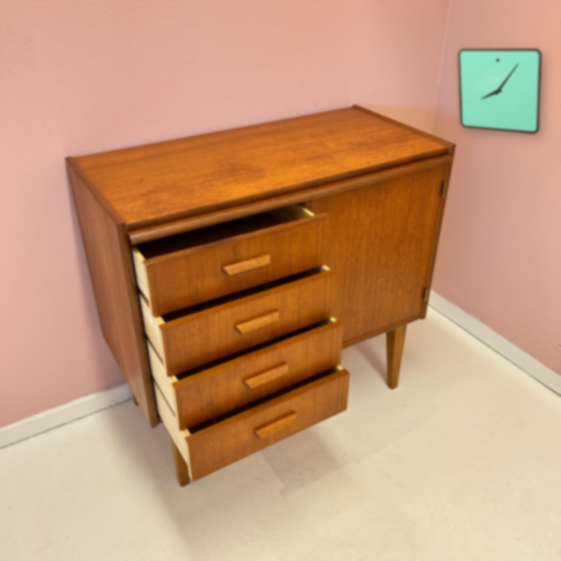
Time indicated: 8:06
